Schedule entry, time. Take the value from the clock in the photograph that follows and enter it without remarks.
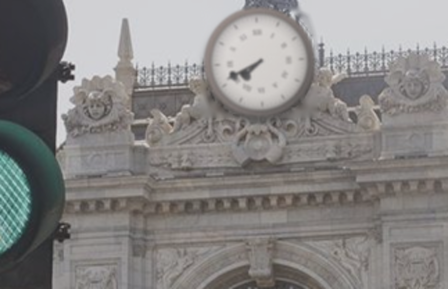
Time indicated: 7:41
